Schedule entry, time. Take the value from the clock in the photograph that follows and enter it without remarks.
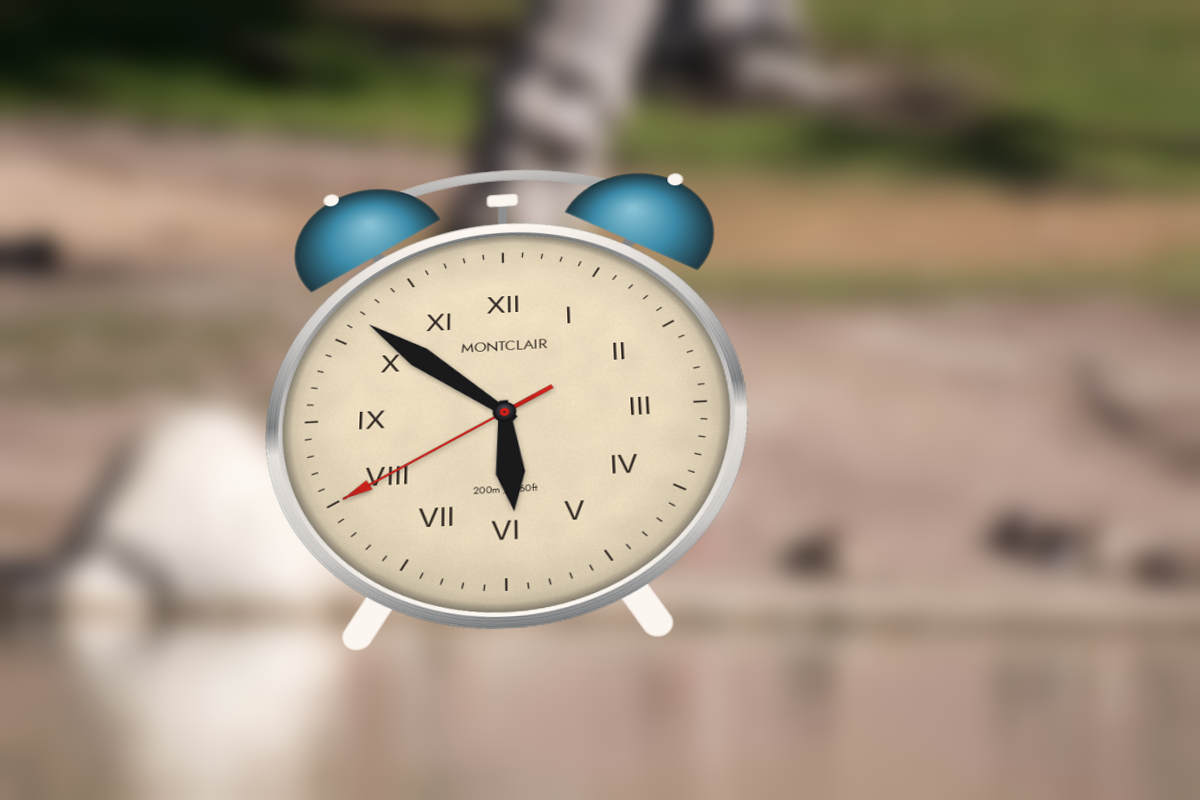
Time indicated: 5:51:40
